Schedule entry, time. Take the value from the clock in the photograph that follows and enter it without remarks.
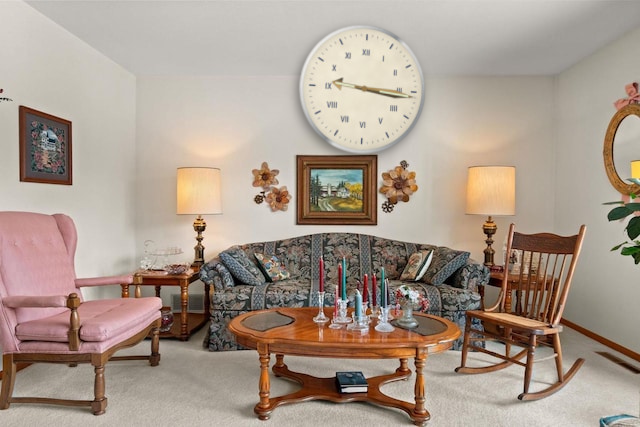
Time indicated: 9:16
